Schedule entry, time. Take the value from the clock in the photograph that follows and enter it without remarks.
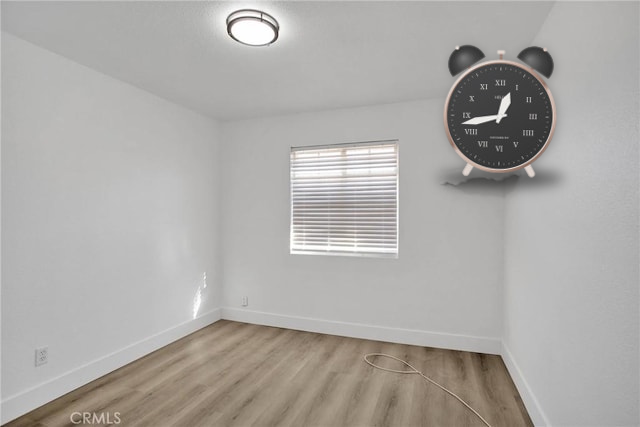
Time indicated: 12:43
